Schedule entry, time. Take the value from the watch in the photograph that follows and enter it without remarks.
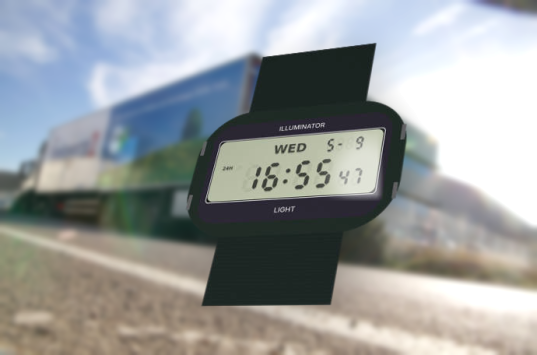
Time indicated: 16:55:47
